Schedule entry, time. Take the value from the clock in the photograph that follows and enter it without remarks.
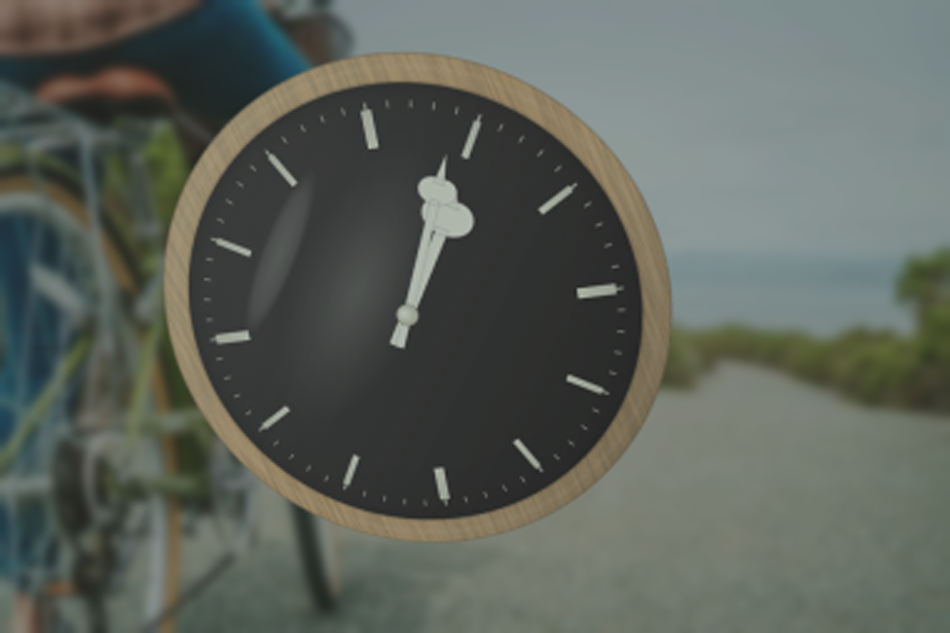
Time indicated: 1:04
